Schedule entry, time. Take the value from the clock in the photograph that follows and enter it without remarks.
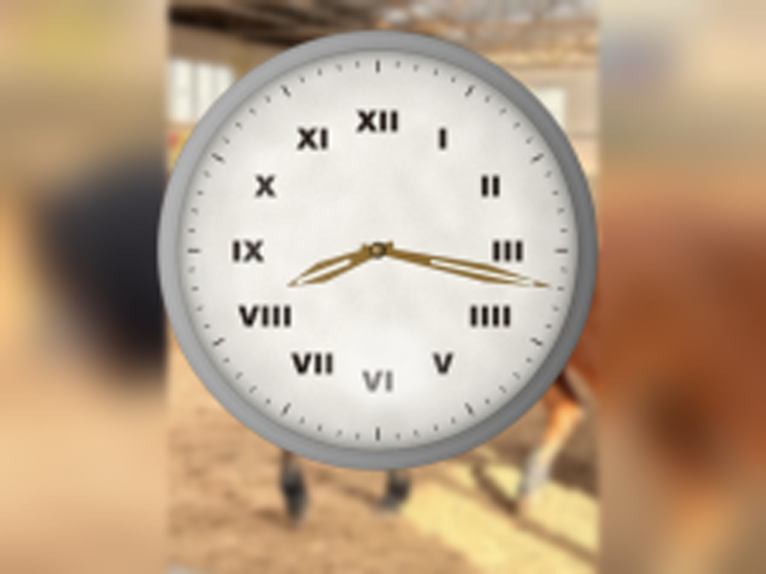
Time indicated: 8:17
